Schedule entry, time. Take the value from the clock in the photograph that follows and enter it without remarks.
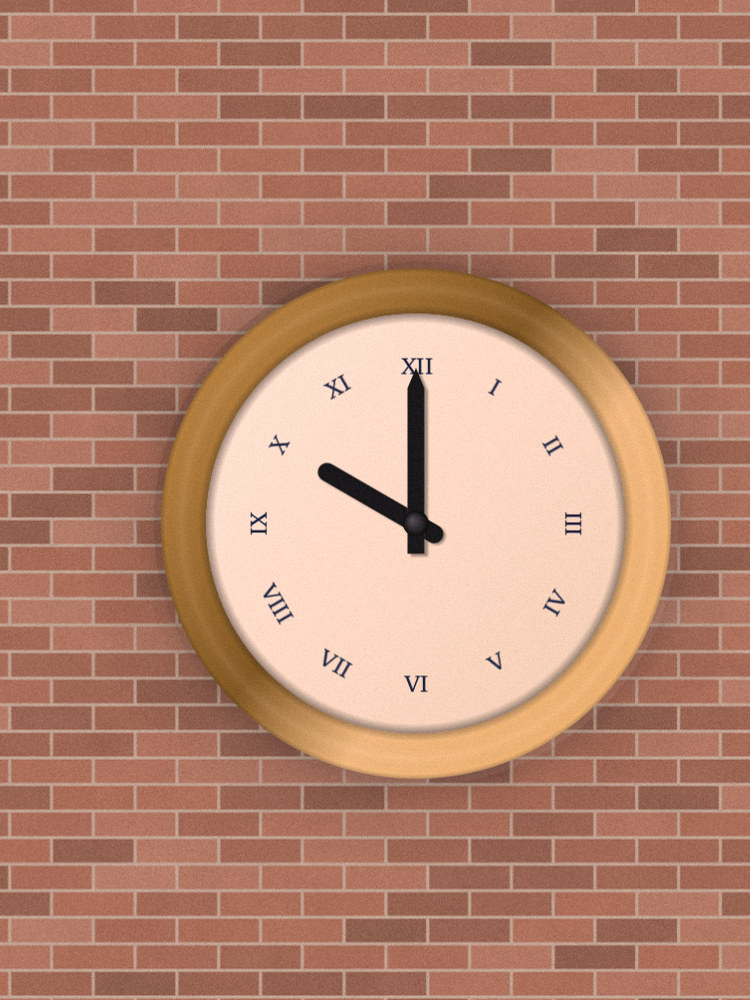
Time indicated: 10:00
